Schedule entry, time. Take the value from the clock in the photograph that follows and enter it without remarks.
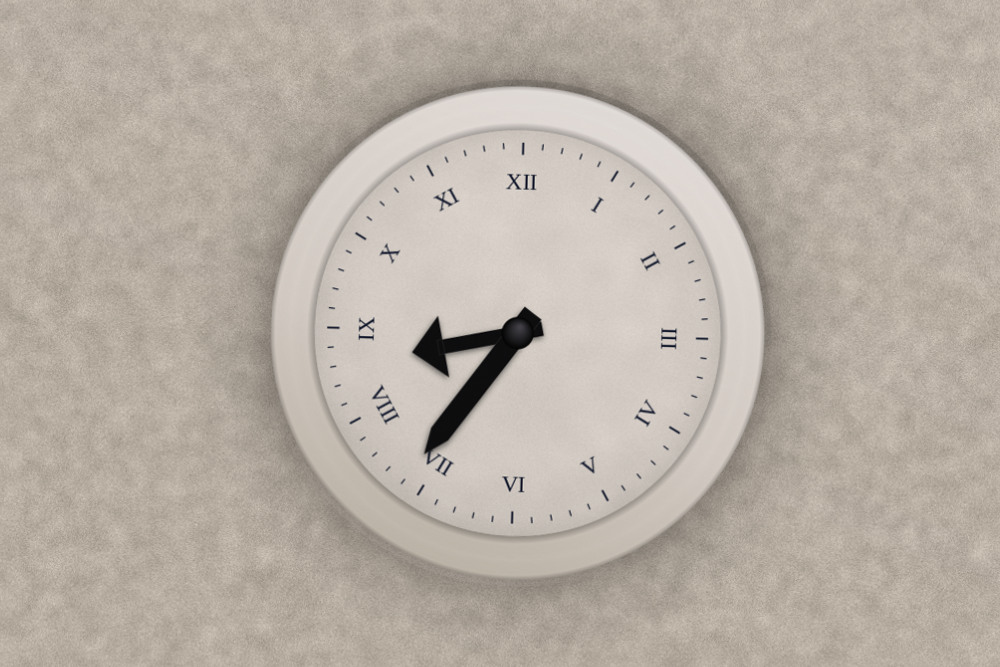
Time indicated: 8:36
